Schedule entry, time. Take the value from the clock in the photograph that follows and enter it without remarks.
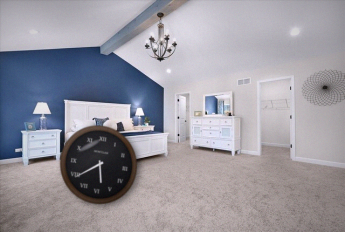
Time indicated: 5:39
